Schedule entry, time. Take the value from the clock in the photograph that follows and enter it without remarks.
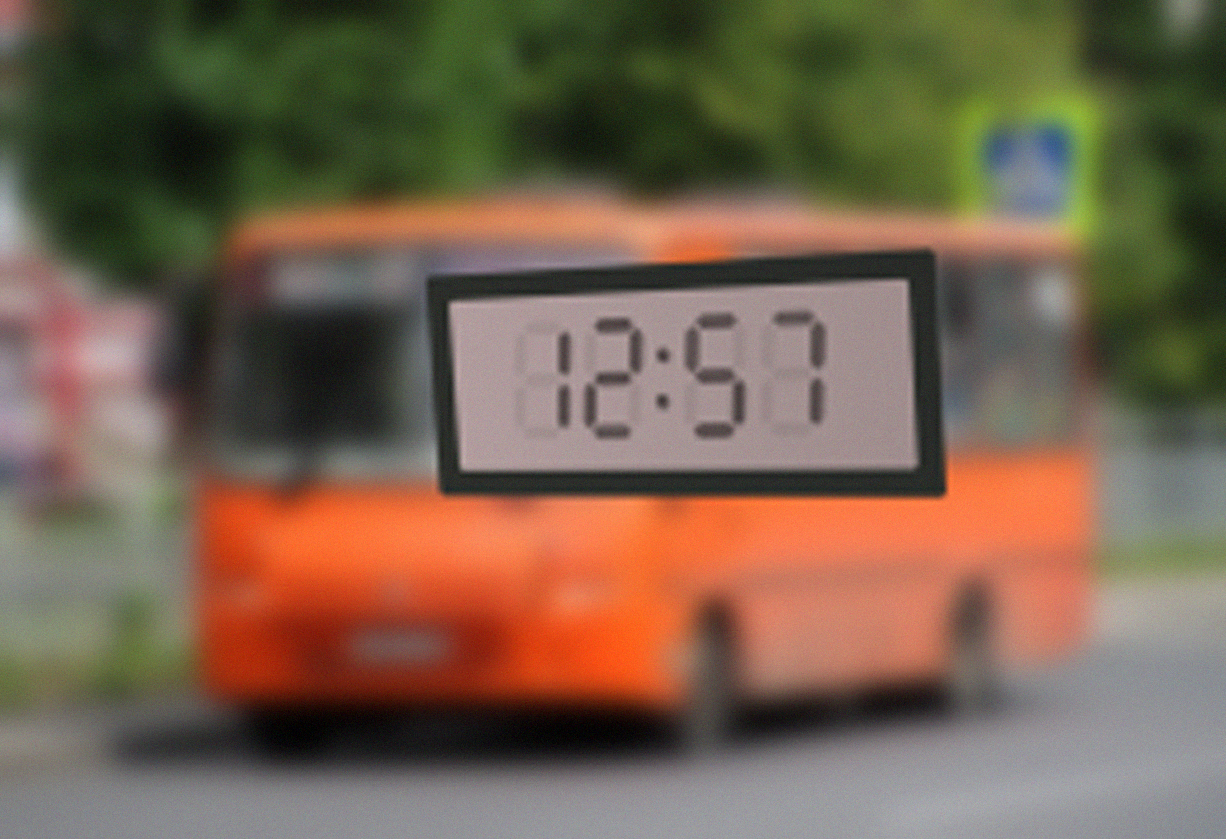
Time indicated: 12:57
